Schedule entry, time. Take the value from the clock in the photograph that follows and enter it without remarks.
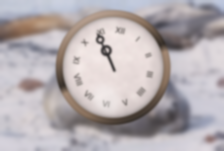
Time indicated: 10:54
